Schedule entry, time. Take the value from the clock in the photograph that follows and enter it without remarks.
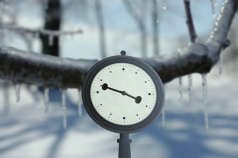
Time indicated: 3:48
